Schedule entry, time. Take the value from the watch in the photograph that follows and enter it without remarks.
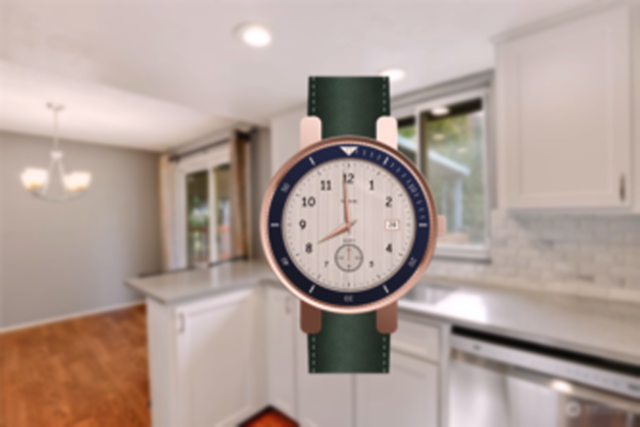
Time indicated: 7:59
